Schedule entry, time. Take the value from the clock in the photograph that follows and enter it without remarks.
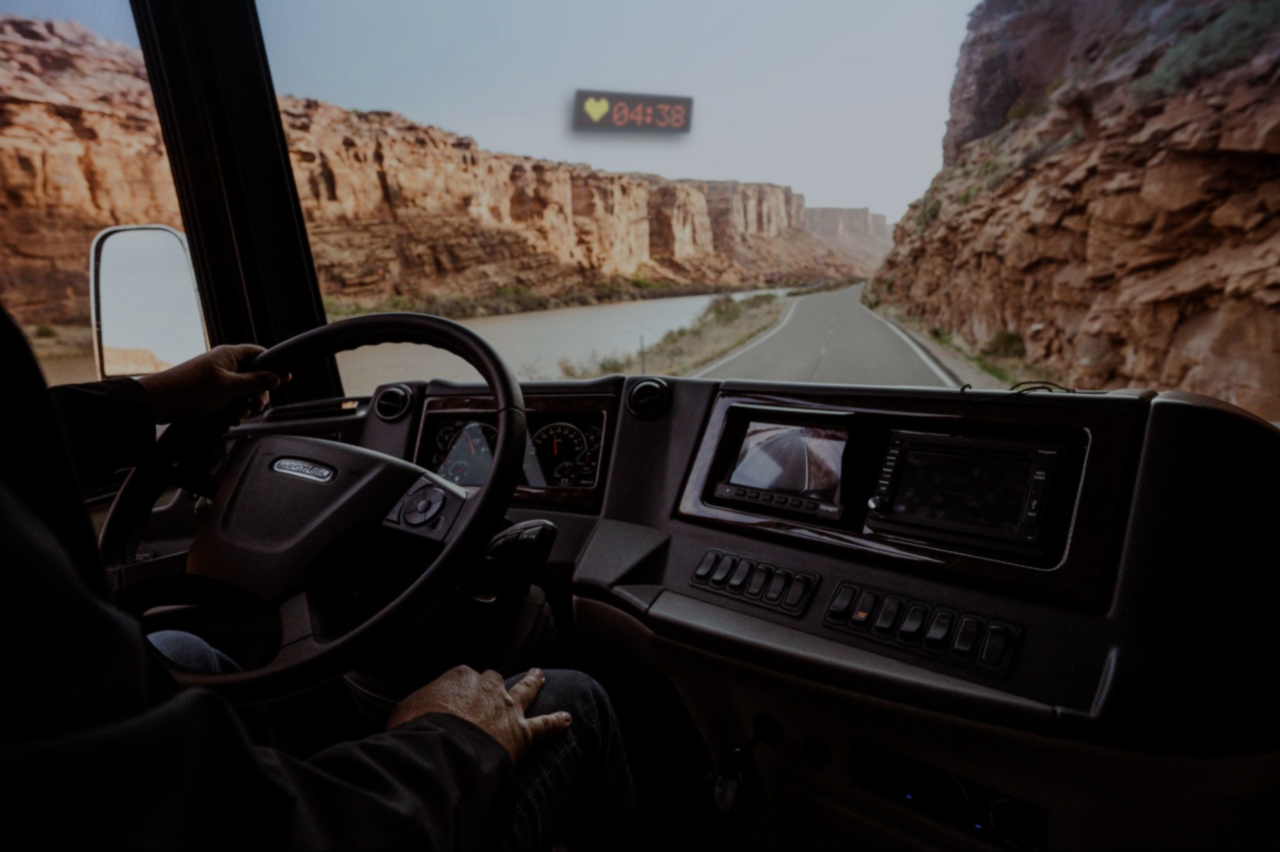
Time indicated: 4:38
